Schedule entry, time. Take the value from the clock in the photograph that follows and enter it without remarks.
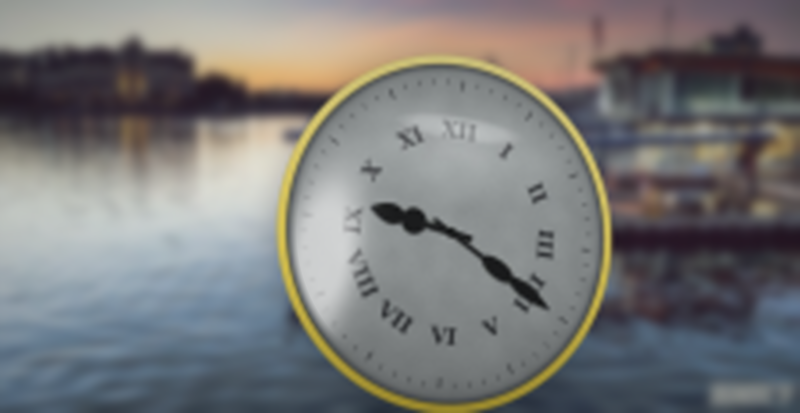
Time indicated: 9:20
